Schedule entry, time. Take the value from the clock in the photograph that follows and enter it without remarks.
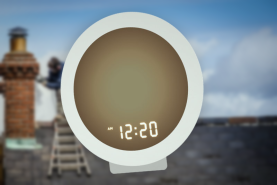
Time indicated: 12:20
